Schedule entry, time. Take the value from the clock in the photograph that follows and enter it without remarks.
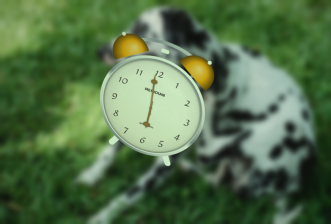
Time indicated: 5:59
